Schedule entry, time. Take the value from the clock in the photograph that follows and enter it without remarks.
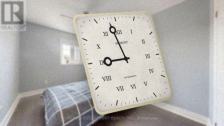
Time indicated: 8:58
